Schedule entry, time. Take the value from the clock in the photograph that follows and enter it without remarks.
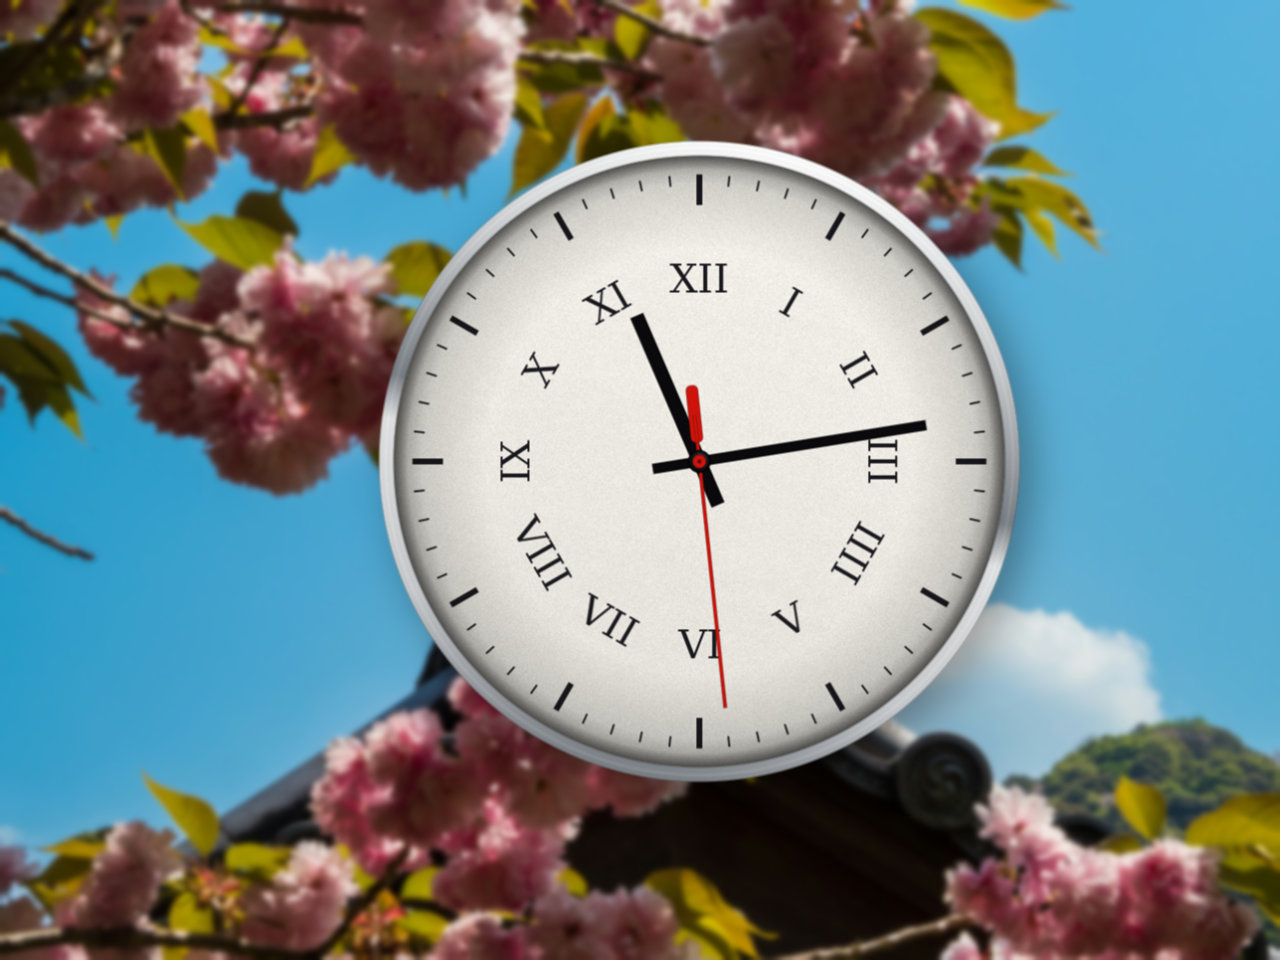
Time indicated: 11:13:29
